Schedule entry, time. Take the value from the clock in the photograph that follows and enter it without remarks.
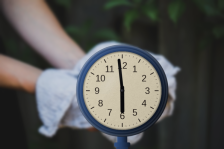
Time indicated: 5:59
